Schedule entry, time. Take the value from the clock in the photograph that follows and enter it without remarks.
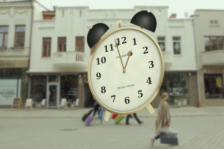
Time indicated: 12:58
